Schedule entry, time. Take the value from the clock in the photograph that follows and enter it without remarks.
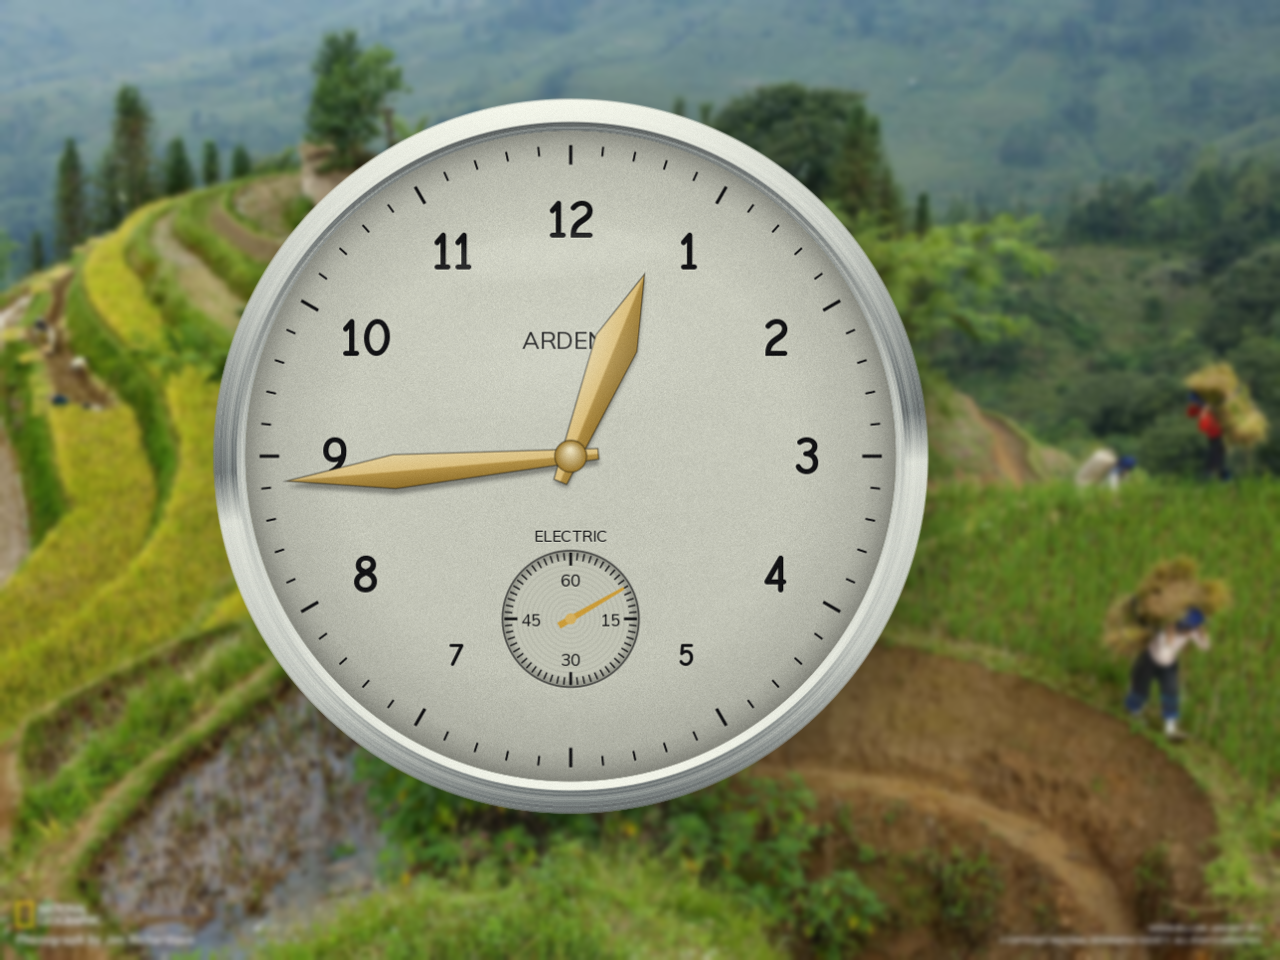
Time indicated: 12:44:10
